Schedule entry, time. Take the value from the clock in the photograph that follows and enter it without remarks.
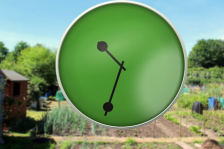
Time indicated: 10:33
